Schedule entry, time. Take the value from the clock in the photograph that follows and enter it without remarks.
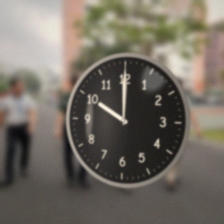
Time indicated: 10:00
